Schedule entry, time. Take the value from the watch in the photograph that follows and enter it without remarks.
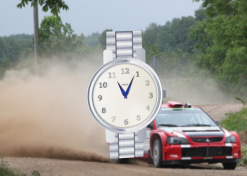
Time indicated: 11:04
